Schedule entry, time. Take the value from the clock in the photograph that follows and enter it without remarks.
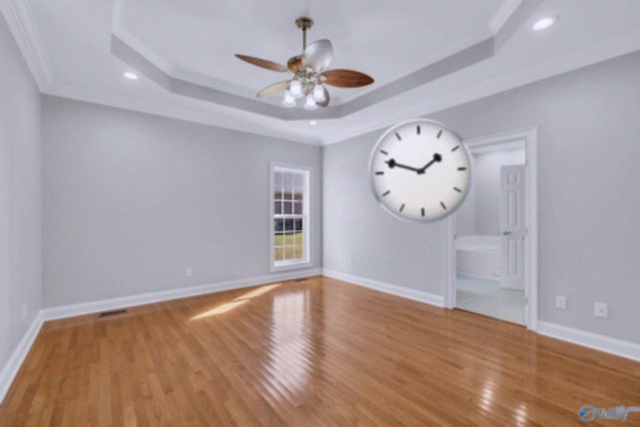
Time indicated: 1:48
